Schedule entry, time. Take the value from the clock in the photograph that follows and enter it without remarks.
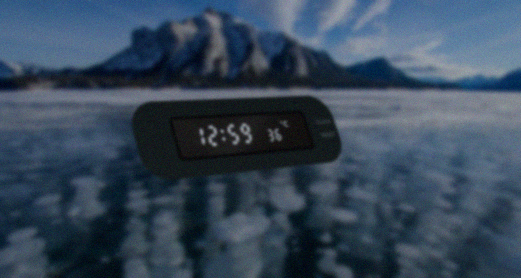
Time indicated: 12:59
